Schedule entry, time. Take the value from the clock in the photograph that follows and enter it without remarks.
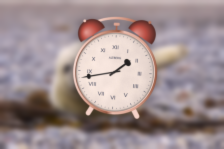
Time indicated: 1:43
